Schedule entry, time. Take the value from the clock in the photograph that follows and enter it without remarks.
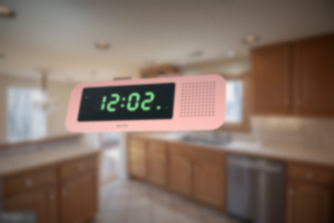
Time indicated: 12:02
